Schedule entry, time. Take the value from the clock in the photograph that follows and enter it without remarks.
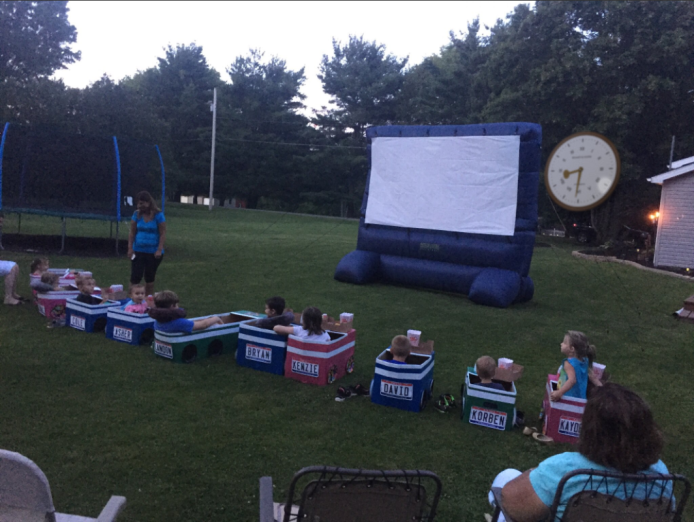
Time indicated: 8:31
